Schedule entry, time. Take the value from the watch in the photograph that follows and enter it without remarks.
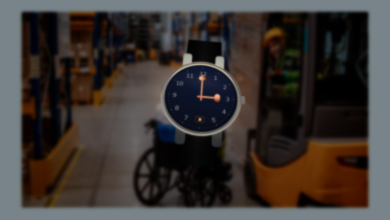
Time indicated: 3:00
